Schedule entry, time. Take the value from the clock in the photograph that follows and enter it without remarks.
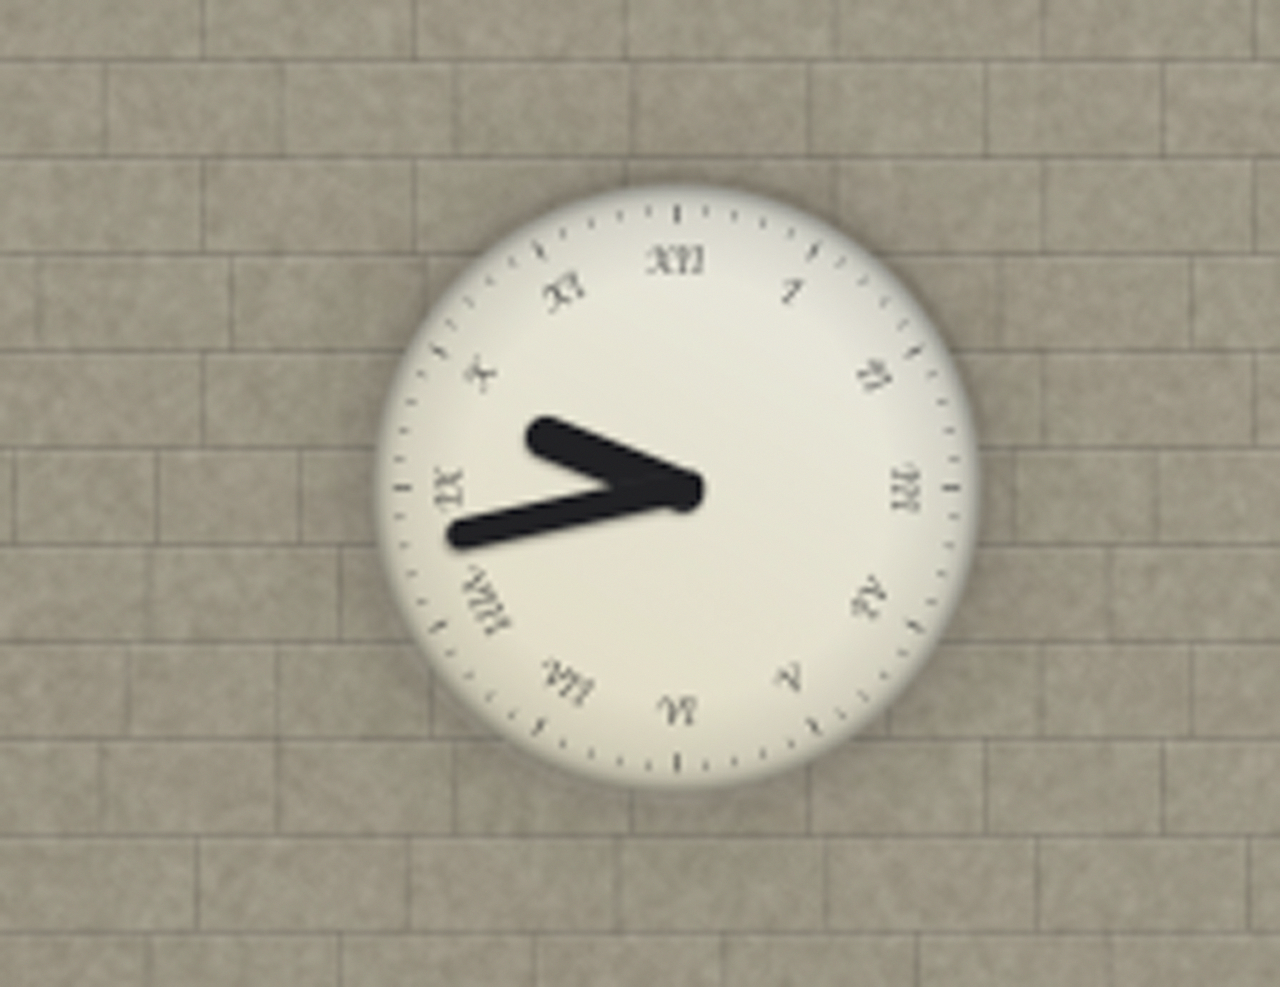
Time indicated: 9:43
